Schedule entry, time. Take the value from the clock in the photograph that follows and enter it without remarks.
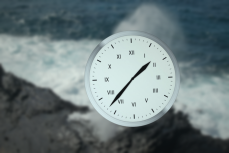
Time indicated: 1:37
